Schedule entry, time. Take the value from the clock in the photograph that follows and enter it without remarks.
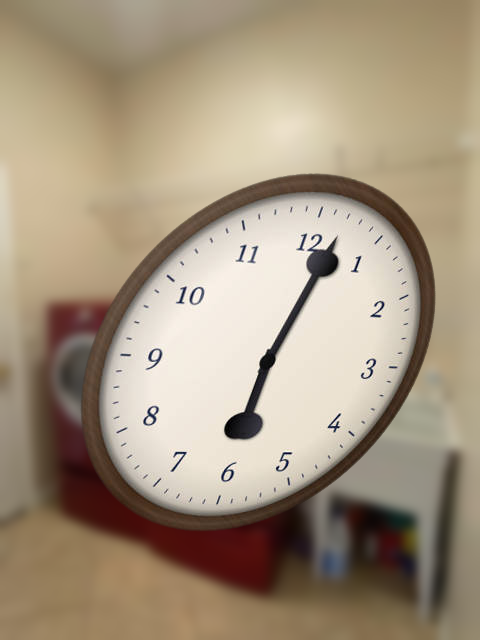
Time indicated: 6:02
